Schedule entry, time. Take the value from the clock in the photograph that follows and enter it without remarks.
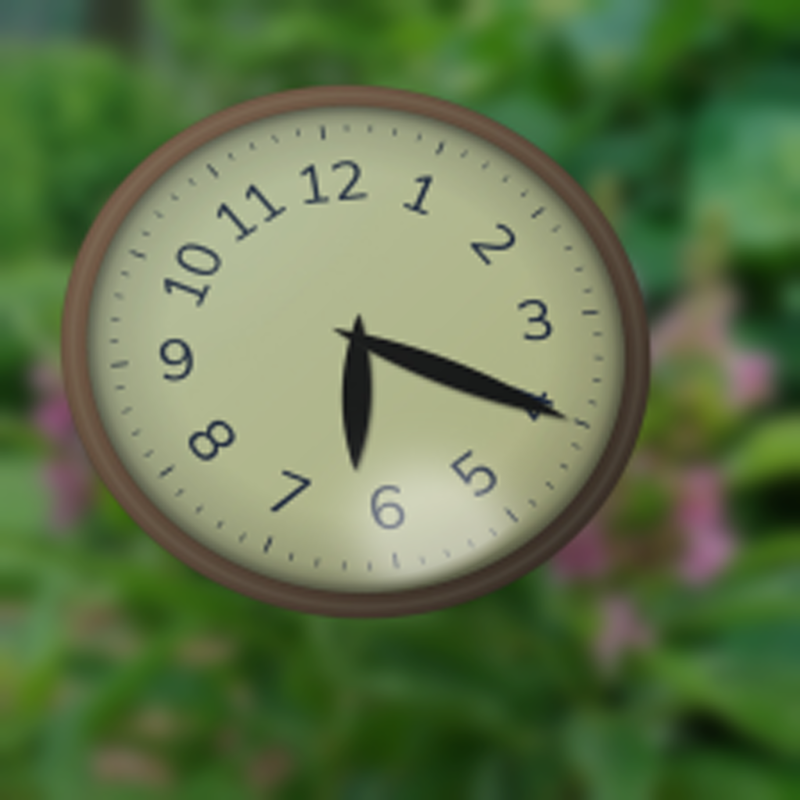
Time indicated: 6:20
